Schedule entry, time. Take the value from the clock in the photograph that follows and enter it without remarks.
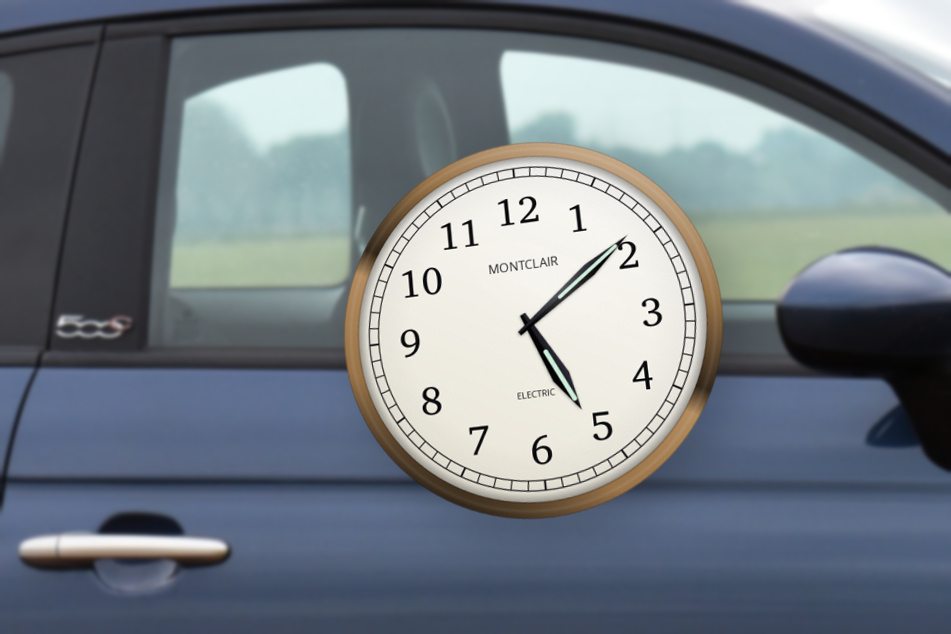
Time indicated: 5:09
